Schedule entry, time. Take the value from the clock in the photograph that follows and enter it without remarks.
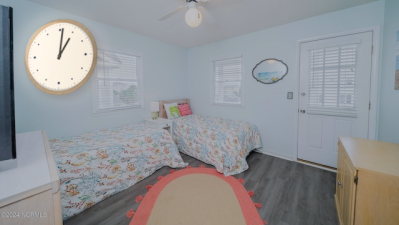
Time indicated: 1:01
